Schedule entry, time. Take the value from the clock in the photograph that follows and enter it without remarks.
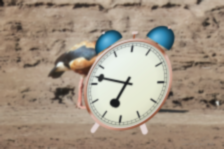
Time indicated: 6:47
